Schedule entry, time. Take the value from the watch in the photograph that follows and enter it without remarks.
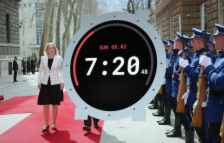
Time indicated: 7:20
